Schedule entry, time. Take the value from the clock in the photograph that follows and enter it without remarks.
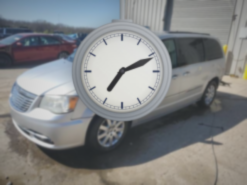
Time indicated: 7:11
